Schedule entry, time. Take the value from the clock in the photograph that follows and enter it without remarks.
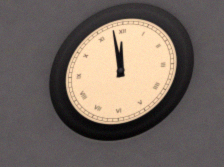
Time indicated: 11:58
